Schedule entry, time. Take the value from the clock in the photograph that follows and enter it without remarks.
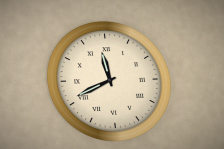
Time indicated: 11:41
